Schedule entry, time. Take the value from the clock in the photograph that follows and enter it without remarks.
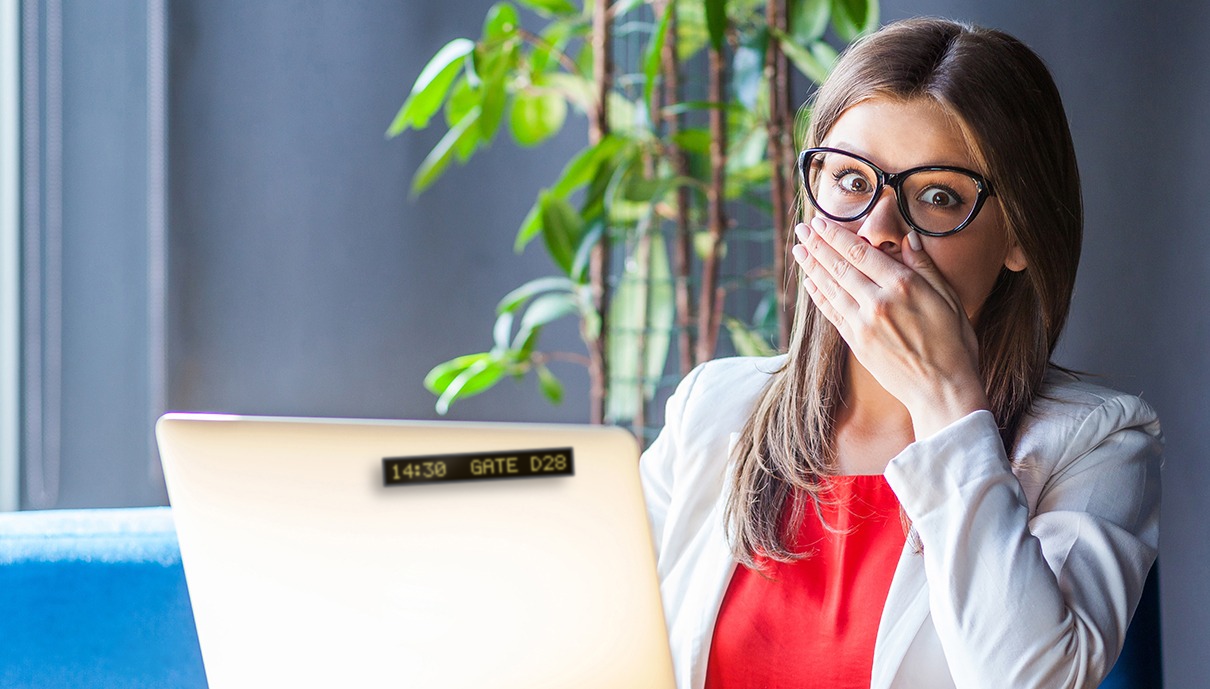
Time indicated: 14:30
